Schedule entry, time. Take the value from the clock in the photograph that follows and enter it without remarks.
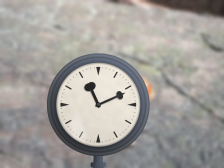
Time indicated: 11:11
